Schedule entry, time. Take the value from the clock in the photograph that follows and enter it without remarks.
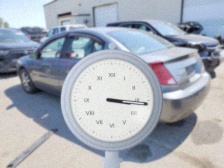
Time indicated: 3:16
